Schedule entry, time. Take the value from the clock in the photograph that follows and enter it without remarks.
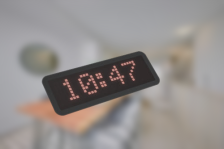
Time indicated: 10:47
